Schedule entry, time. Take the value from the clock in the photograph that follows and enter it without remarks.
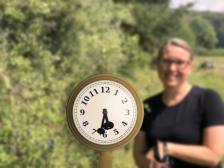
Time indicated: 5:32
